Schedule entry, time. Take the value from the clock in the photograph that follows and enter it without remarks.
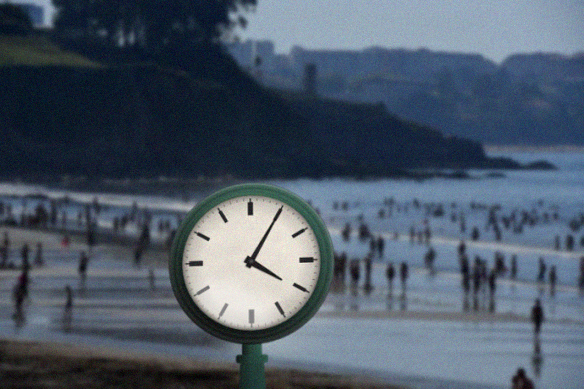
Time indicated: 4:05
